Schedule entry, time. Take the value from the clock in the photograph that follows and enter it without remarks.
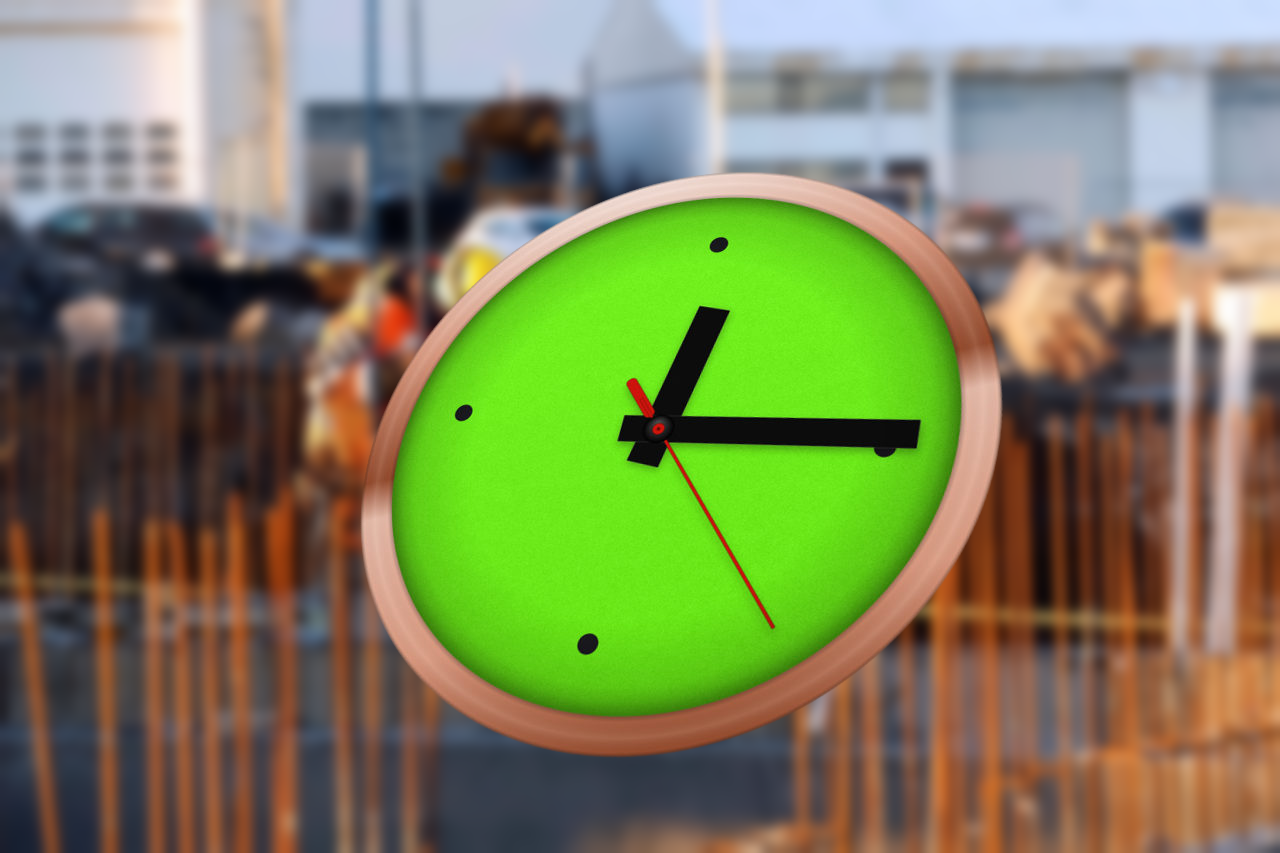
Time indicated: 12:14:23
